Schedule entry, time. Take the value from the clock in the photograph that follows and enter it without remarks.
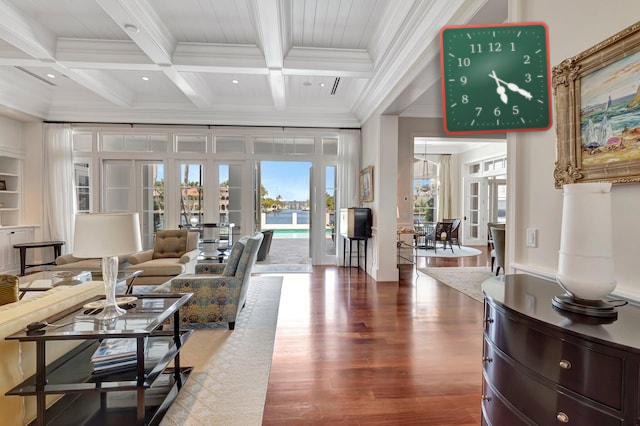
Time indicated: 5:20
